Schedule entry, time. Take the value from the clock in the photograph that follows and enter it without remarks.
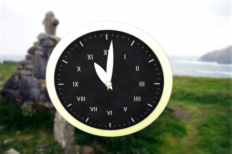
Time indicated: 11:01
